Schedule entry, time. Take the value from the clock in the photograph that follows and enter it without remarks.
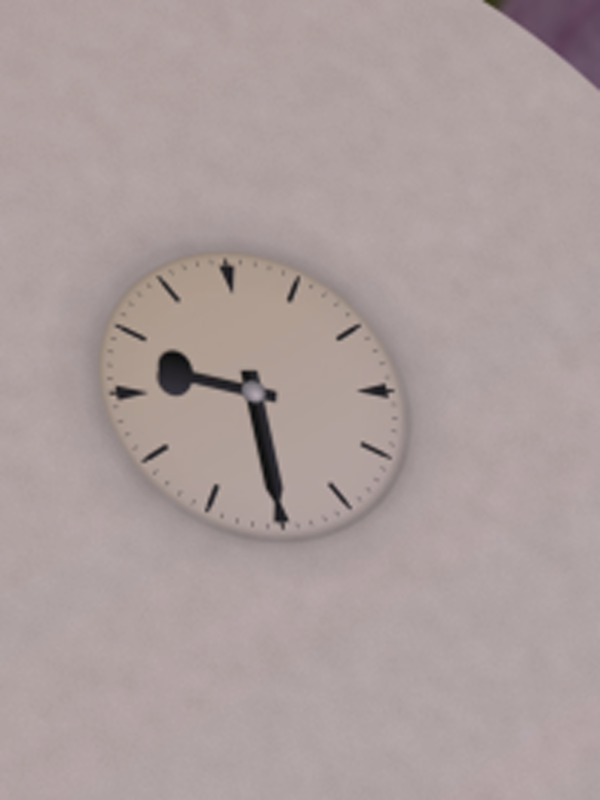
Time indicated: 9:30
